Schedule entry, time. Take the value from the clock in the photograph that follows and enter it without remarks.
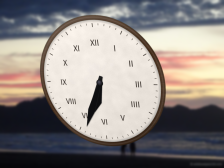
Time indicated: 6:34
